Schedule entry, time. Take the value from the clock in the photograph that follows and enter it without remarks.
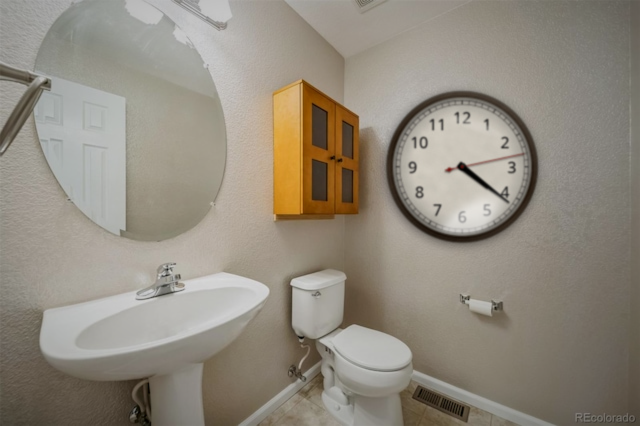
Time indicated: 4:21:13
